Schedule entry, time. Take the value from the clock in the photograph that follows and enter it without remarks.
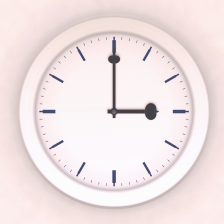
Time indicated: 3:00
